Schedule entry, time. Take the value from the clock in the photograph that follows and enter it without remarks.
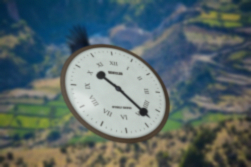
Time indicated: 10:23
